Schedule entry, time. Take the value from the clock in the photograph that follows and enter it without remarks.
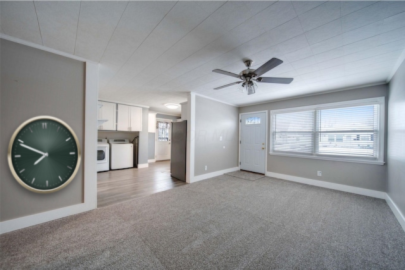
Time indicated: 7:49
